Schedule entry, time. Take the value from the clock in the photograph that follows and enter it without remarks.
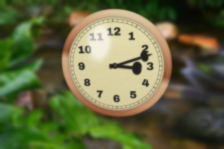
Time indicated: 3:12
